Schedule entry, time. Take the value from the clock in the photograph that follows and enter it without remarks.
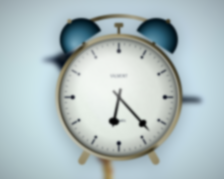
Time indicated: 6:23
